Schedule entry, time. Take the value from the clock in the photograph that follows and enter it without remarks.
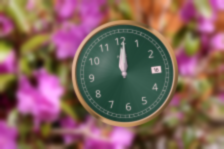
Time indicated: 12:01
